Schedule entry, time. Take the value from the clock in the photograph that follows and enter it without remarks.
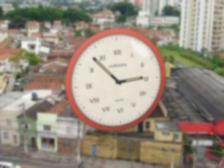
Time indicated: 2:53
